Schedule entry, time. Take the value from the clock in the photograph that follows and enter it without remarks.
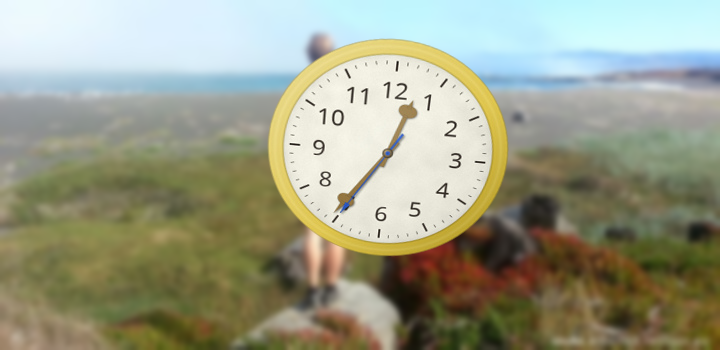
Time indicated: 12:35:35
